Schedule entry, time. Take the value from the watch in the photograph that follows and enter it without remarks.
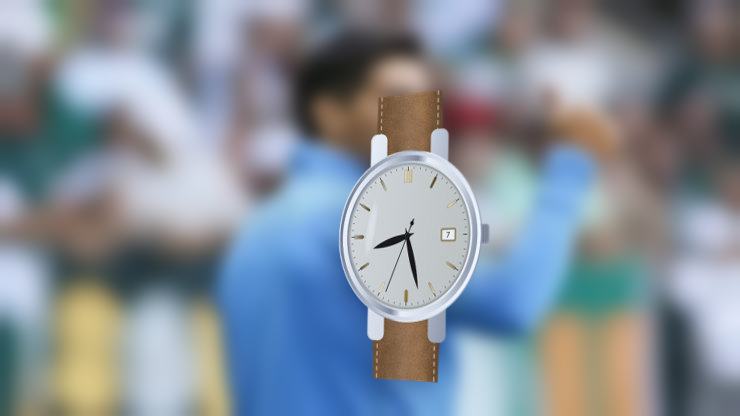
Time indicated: 8:27:34
